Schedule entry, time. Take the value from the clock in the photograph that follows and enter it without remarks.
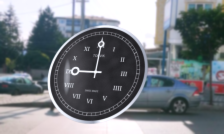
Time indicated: 9:00
